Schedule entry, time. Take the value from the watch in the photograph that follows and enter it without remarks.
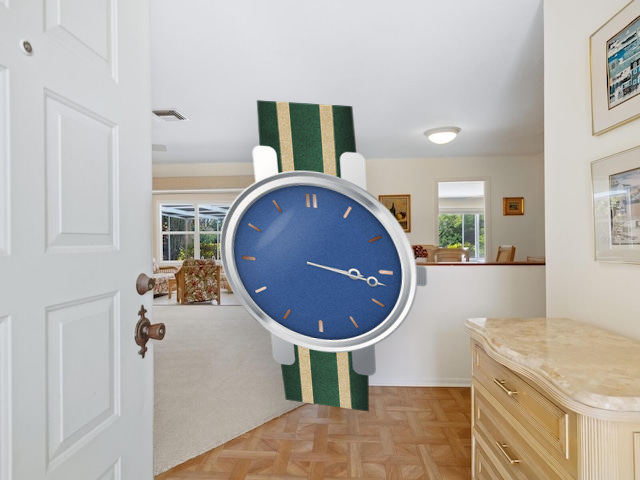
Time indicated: 3:17
